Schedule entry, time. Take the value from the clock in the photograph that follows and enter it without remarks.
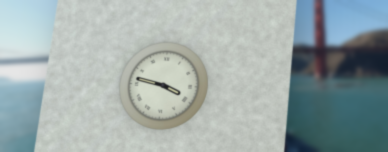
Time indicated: 3:47
